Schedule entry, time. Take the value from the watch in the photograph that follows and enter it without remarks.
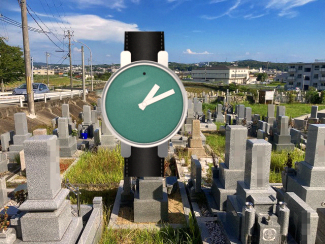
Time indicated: 1:11
